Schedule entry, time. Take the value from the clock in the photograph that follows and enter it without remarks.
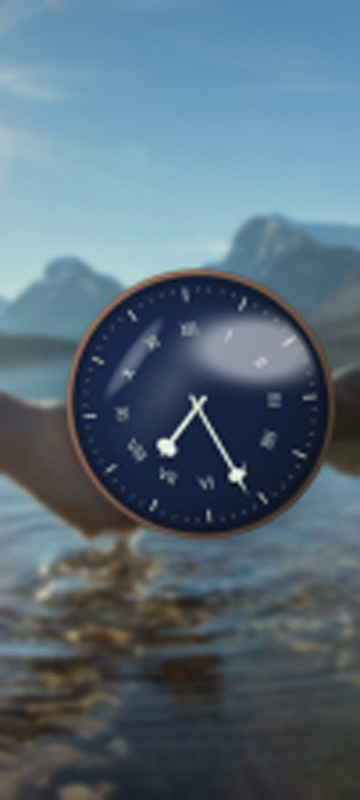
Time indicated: 7:26
